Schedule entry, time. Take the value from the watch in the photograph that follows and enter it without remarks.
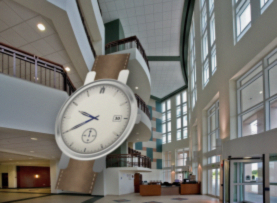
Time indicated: 9:40
